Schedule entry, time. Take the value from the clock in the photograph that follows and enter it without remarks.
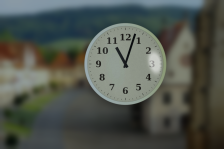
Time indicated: 11:03
